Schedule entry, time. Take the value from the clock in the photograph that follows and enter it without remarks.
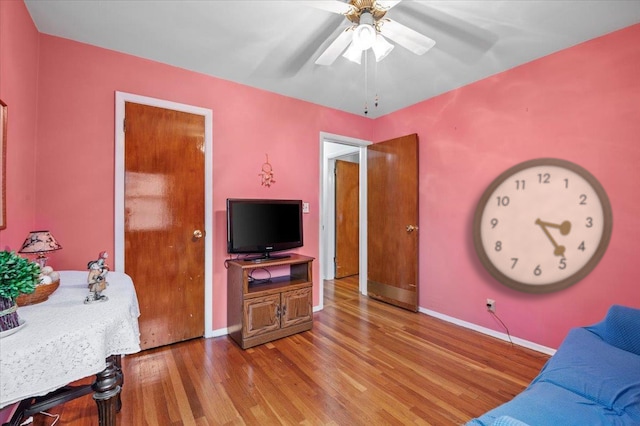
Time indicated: 3:24
